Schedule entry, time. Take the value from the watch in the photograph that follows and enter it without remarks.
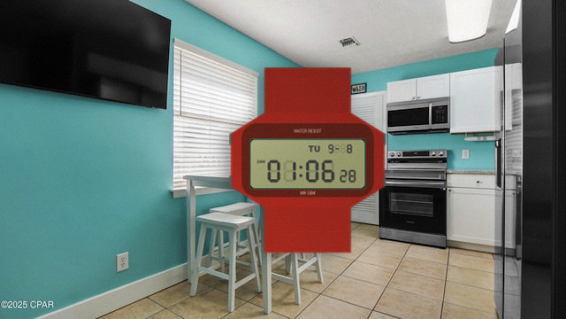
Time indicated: 1:06:28
